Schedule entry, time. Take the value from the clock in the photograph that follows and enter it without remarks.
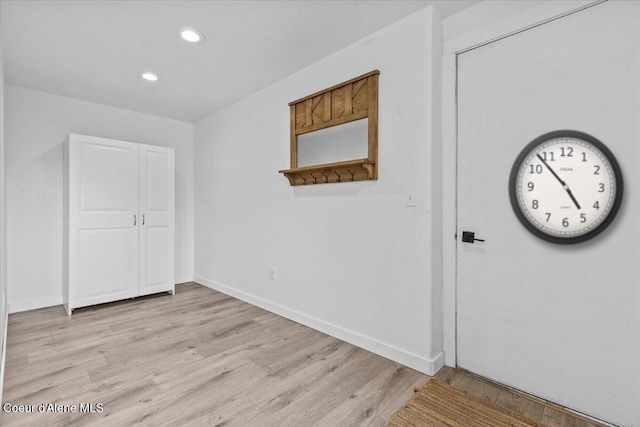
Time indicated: 4:53
